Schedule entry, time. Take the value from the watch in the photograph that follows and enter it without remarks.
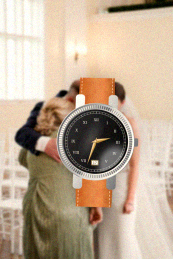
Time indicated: 2:33
